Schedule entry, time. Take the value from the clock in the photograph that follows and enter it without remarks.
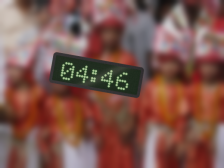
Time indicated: 4:46
